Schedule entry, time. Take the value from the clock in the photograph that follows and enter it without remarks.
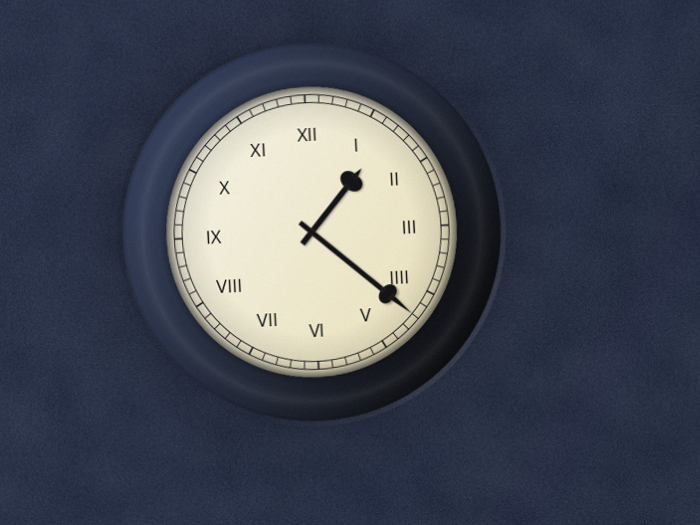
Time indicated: 1:22
